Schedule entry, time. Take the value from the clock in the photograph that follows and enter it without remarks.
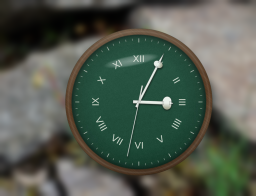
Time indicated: 3:04:32
